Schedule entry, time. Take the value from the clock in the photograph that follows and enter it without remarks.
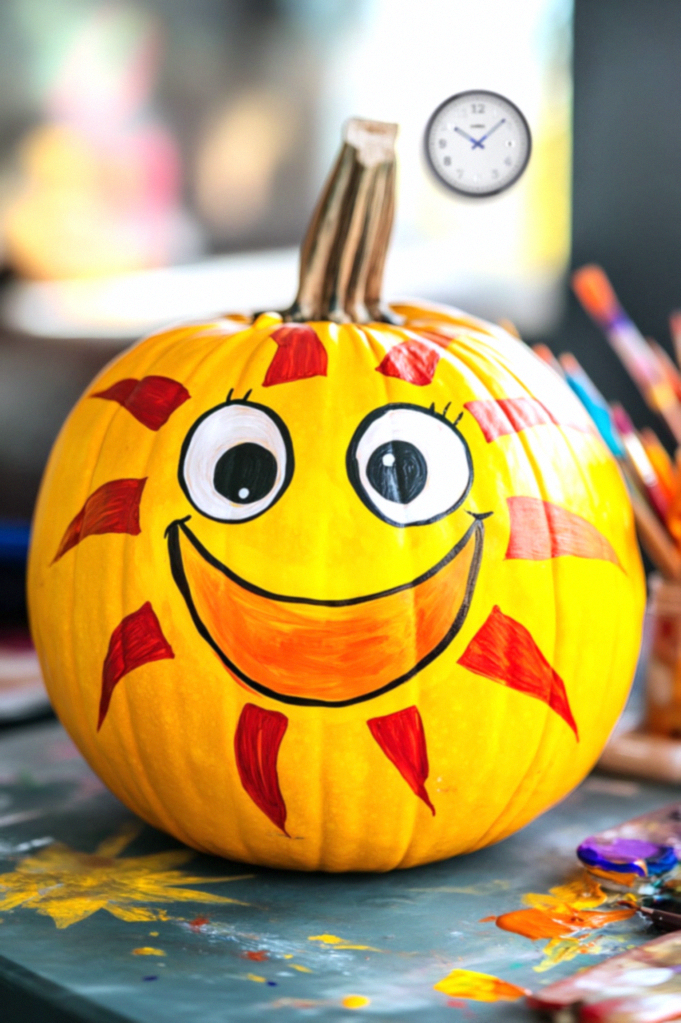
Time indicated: 10:08
